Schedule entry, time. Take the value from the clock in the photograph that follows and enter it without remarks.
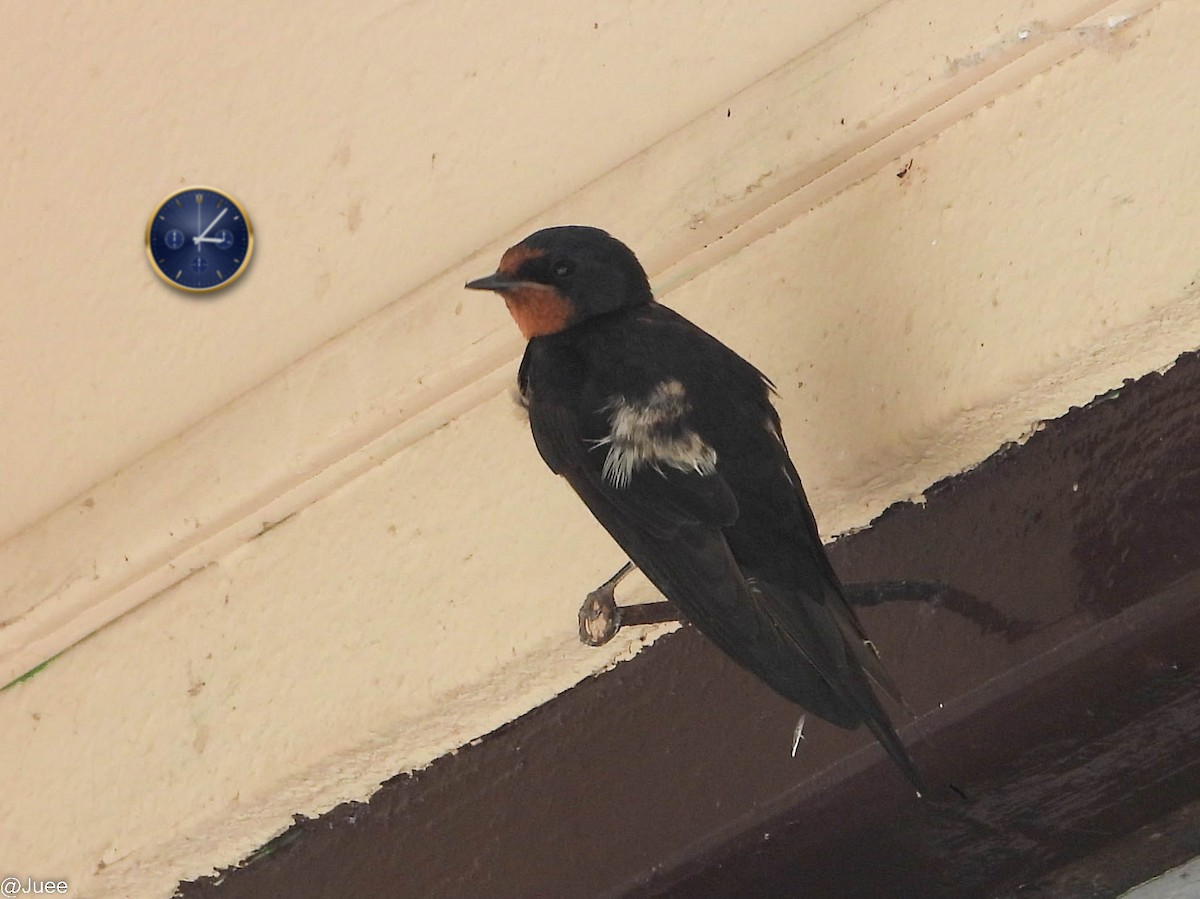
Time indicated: 3:07
